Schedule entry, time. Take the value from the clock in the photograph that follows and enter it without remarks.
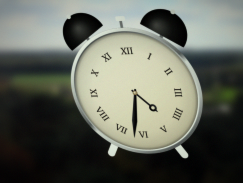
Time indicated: 4:32
